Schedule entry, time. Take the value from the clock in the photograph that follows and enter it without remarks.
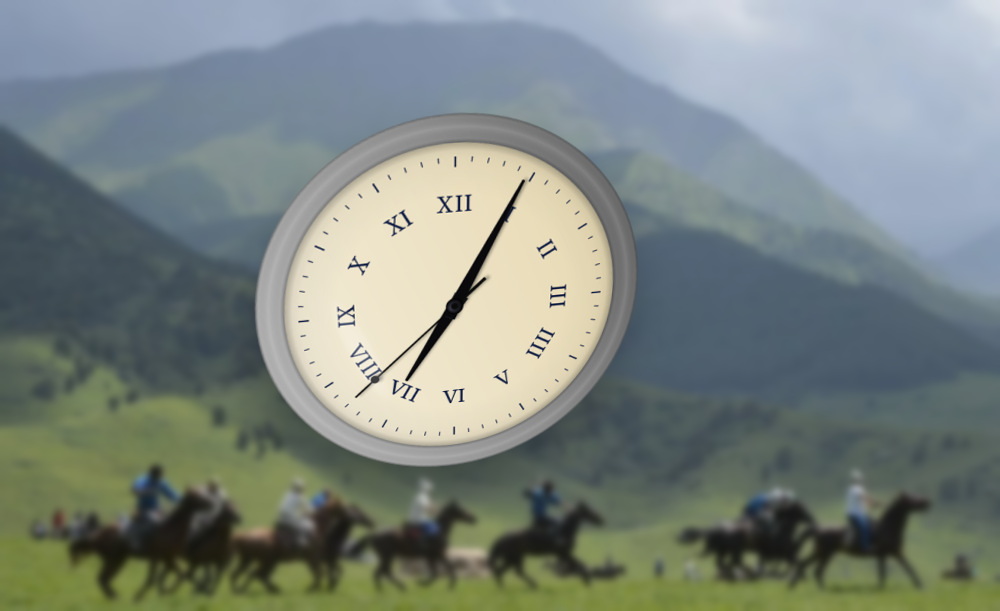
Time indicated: 7:04:38
